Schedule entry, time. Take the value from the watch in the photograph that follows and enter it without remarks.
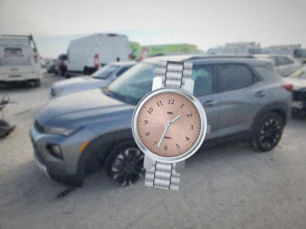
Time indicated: 1:33
